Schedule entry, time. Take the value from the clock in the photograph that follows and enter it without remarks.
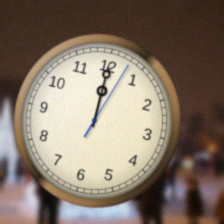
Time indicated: 12:00:03
